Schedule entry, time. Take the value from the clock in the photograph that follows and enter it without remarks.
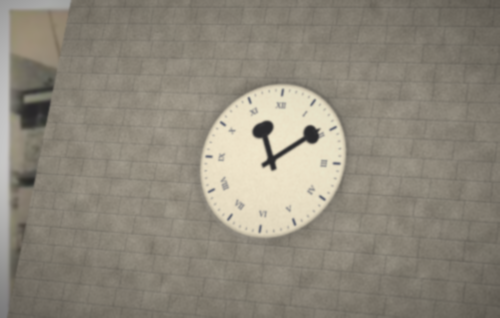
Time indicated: 11:09
